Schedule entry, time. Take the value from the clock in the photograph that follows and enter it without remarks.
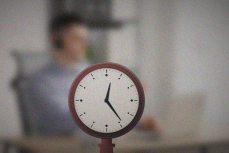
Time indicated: 12:24
